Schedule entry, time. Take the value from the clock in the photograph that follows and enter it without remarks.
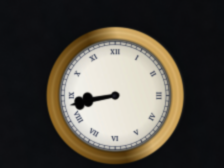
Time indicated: 8:43
